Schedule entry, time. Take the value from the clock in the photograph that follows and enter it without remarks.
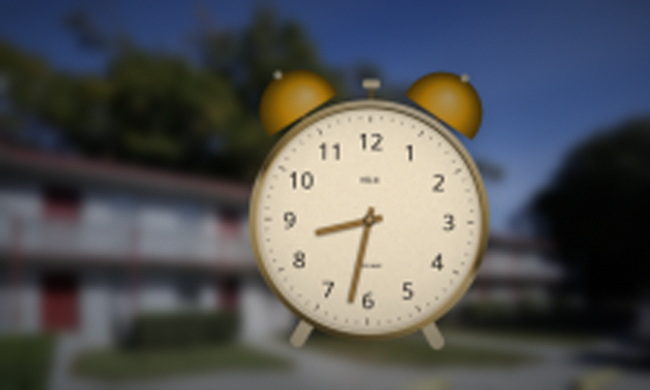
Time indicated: 8:32
